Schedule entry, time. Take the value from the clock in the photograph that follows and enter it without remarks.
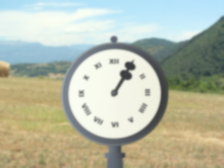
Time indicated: 1:05
